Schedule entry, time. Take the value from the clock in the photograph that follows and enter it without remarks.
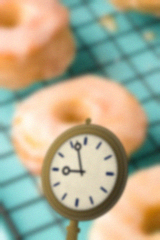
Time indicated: 8:57
